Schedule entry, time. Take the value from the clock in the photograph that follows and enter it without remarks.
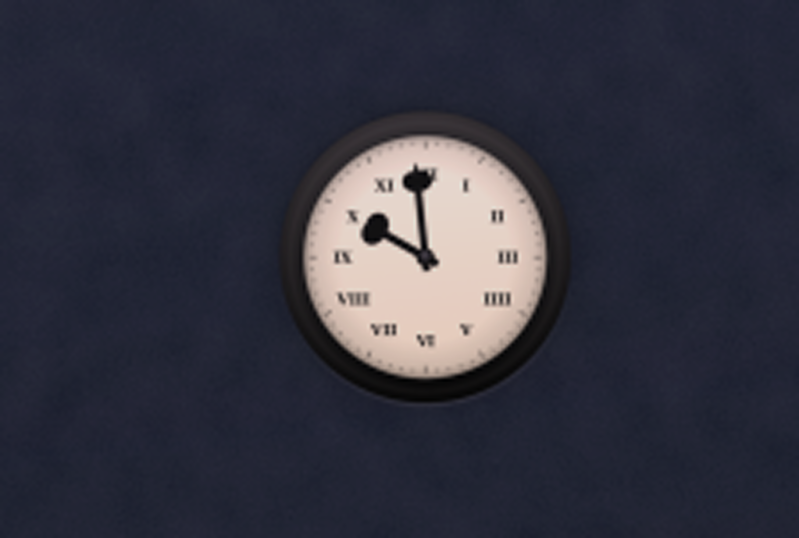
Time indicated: 9:59
